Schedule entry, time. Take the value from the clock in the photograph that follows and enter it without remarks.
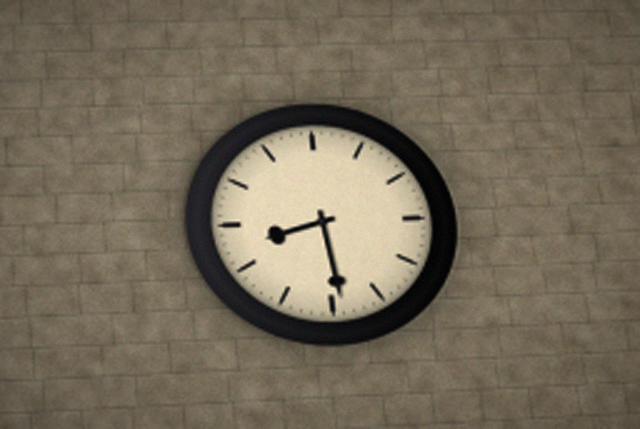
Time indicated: 8:29
